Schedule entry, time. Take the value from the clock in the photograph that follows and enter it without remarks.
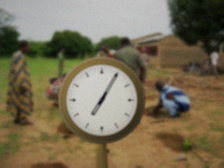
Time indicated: 7:05
